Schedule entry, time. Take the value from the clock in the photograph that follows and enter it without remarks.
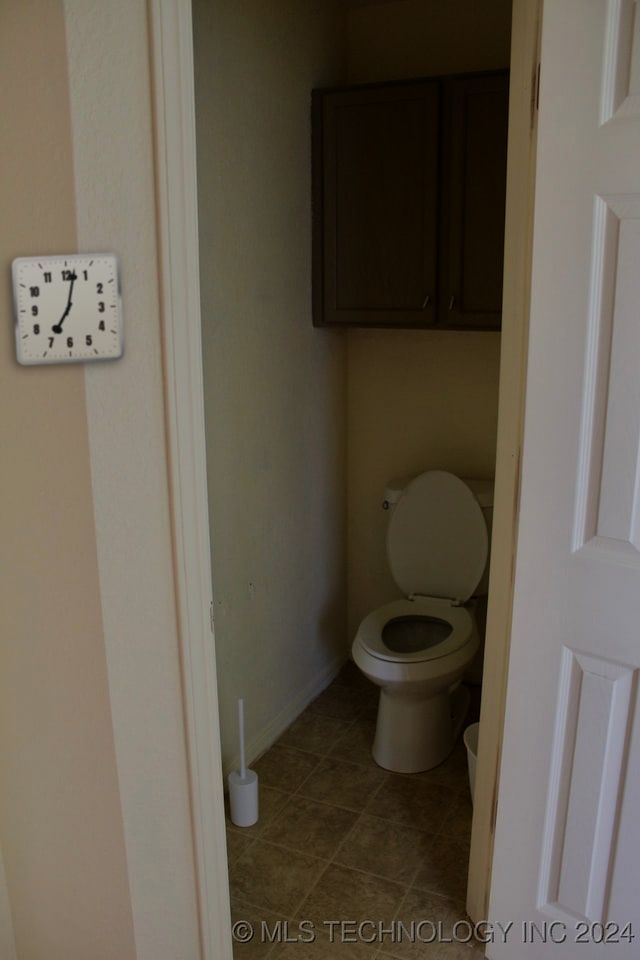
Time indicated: 7:02
